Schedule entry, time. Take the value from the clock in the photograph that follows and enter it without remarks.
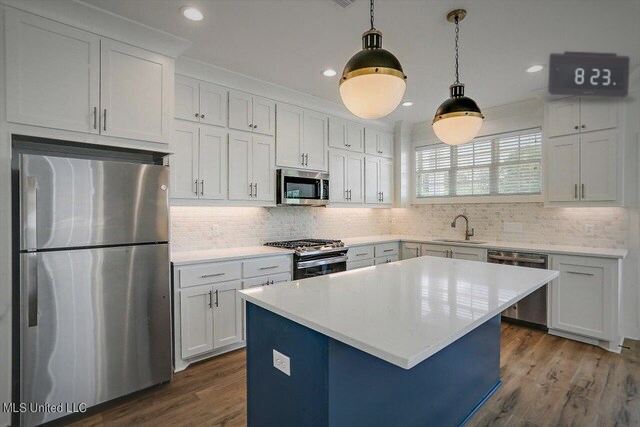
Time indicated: 8:23
